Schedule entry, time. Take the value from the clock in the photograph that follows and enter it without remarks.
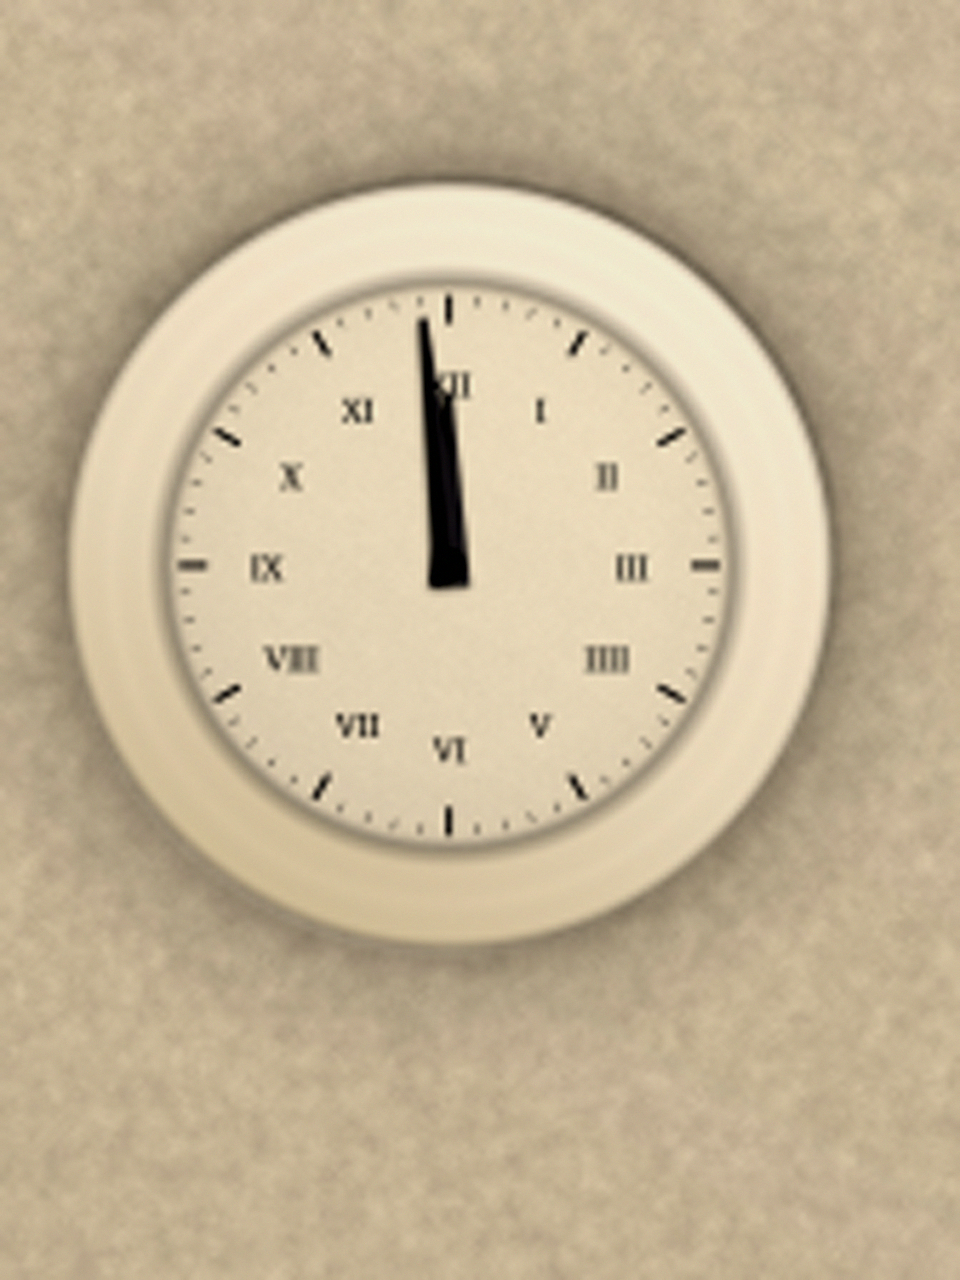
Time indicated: 11:59
